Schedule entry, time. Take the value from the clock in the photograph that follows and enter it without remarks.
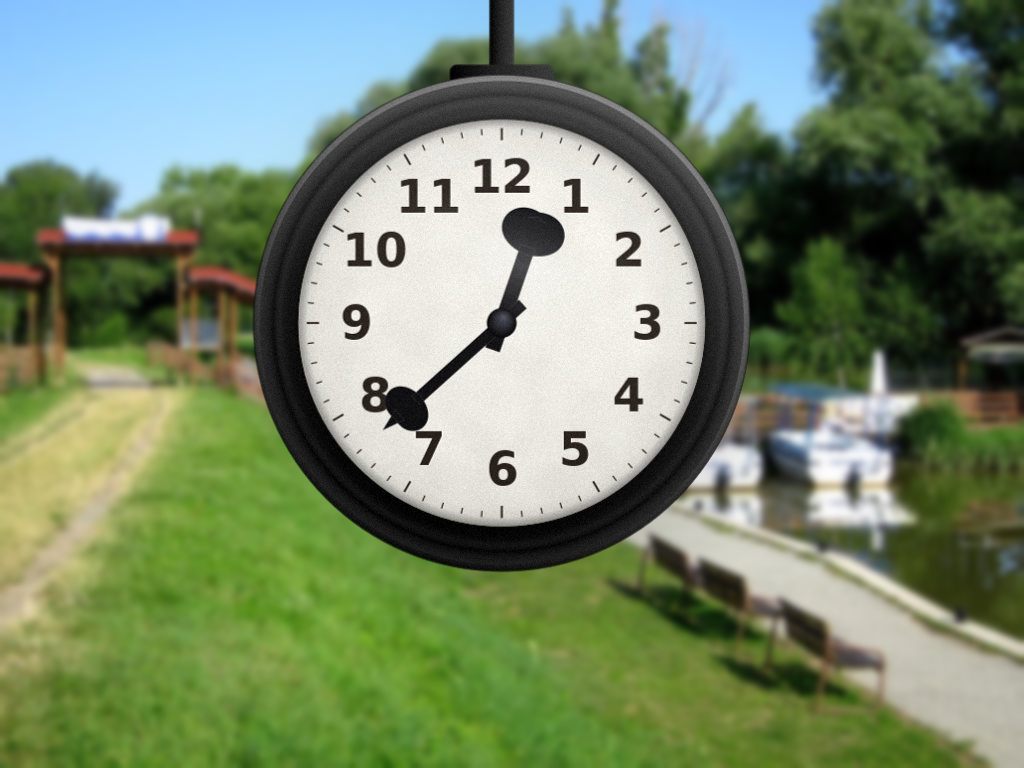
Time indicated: 12:38
